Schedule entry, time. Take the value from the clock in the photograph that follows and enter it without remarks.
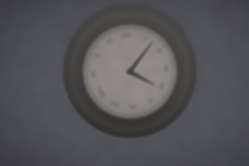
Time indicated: 4:07
